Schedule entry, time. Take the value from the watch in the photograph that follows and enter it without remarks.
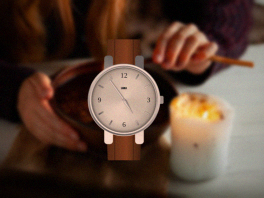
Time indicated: 4:54
